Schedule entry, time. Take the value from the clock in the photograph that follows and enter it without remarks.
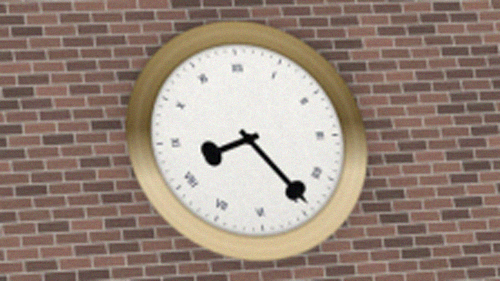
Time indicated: 8:24
